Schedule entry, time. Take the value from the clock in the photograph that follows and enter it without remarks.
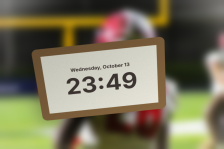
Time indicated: 23:49
